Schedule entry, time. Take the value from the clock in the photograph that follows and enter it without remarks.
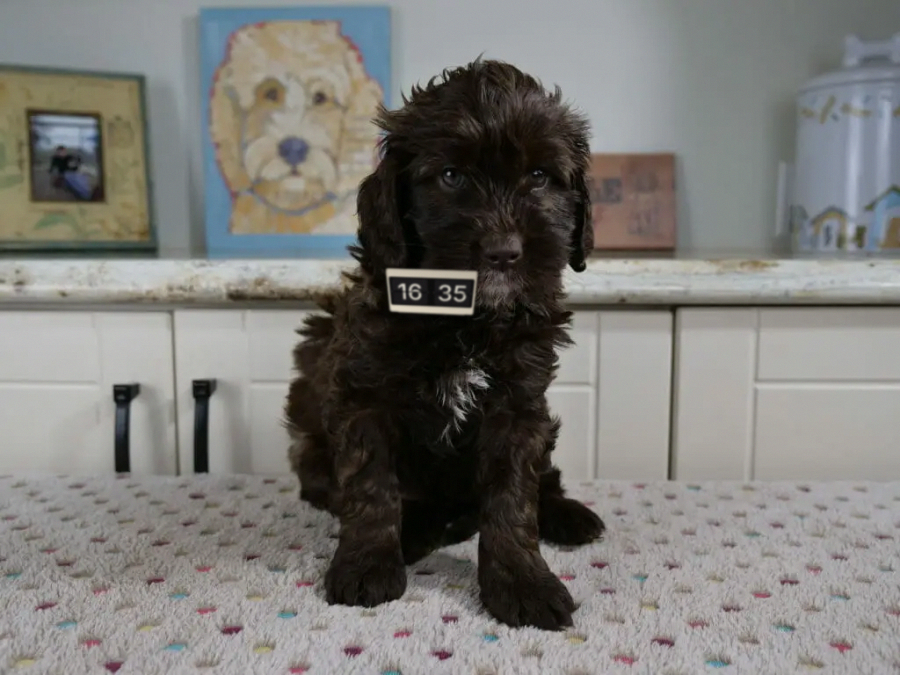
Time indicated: 16:35
